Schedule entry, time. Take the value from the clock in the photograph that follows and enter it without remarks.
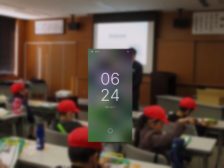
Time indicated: 6:24
